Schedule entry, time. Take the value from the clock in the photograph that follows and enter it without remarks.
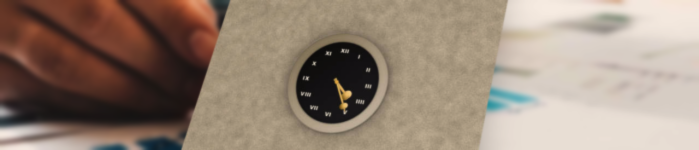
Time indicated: 4:25
